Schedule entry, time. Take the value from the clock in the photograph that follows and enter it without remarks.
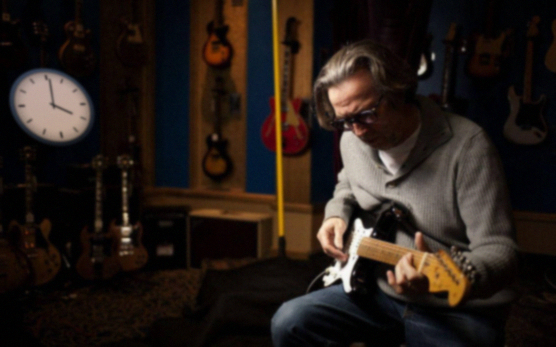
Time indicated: 4:01
